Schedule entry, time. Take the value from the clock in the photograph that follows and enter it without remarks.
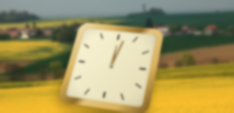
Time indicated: 12:02
